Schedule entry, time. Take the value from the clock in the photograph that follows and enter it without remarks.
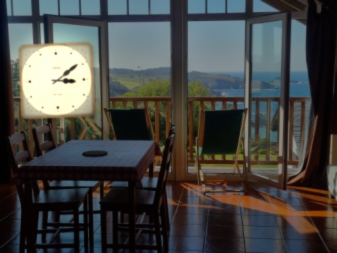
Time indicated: 3:09
